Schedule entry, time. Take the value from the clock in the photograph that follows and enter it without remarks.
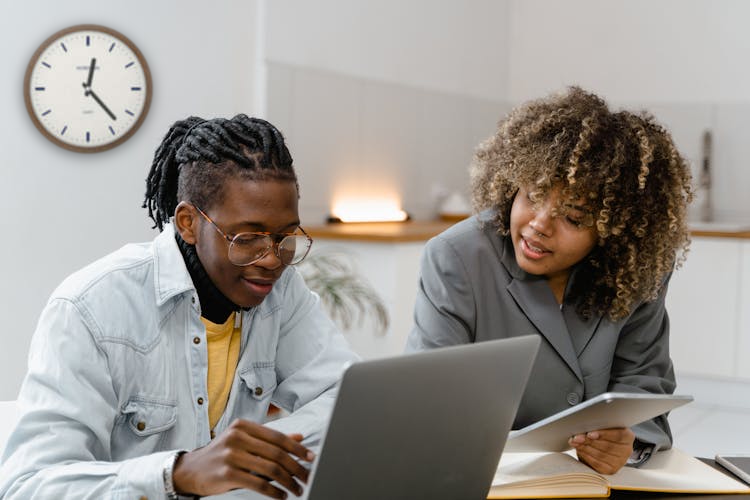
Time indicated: 12:23
